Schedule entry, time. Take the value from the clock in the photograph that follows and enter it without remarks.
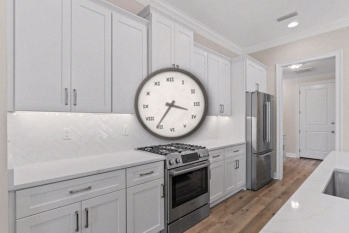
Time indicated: 3:36
